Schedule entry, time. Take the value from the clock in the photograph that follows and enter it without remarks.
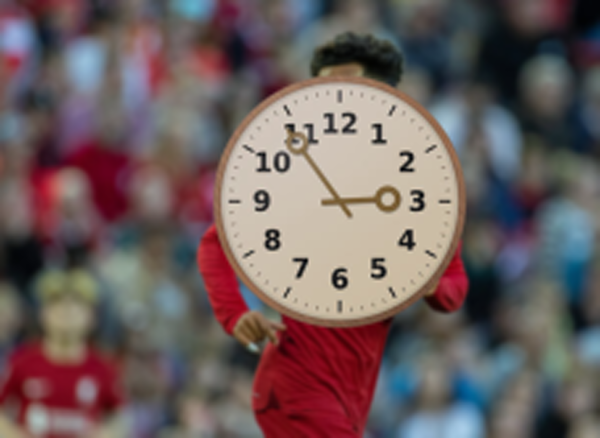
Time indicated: 2:54
